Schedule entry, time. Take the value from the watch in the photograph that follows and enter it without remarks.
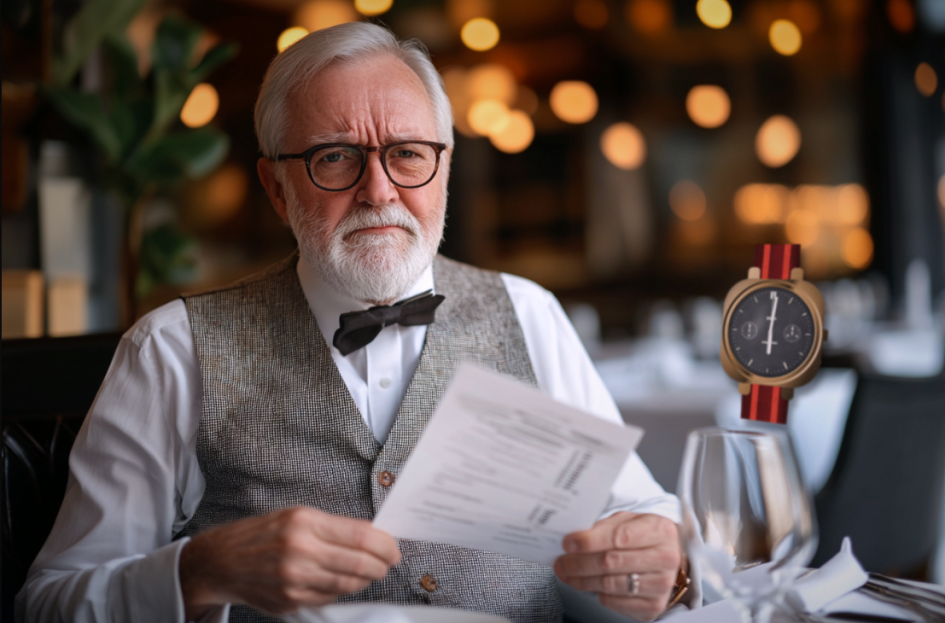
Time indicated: 6:01
